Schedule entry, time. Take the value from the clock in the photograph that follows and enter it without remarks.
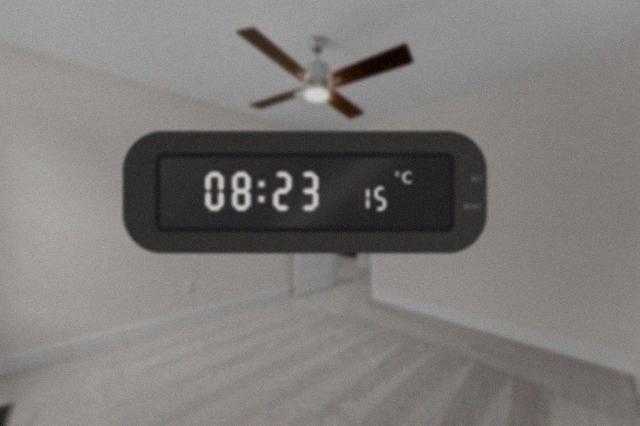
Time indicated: 8:23
